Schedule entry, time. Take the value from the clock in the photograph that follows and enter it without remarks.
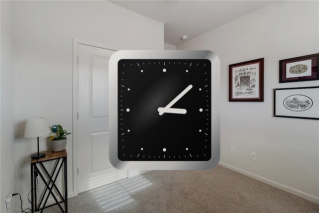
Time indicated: 3:08
